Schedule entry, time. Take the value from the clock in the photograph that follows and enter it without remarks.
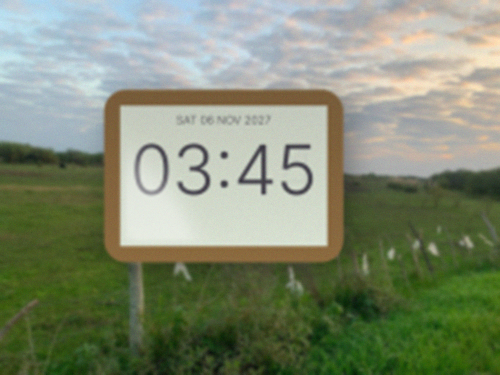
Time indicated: 3:45
